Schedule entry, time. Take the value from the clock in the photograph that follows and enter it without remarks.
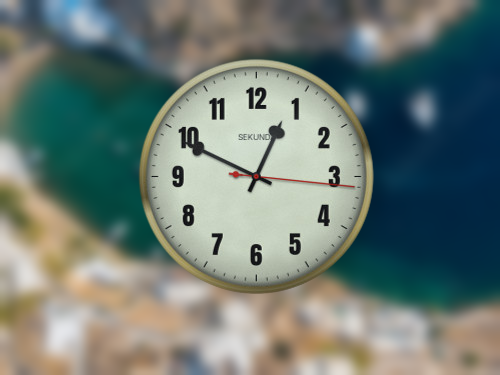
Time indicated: 12:49:16
